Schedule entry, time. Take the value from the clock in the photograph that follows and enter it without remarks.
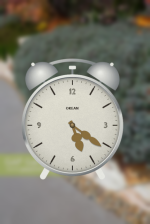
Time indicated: 5:21
